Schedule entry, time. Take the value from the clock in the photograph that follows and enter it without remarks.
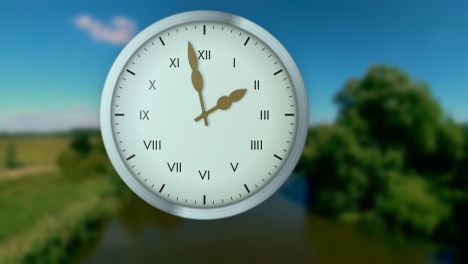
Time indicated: 1:58
